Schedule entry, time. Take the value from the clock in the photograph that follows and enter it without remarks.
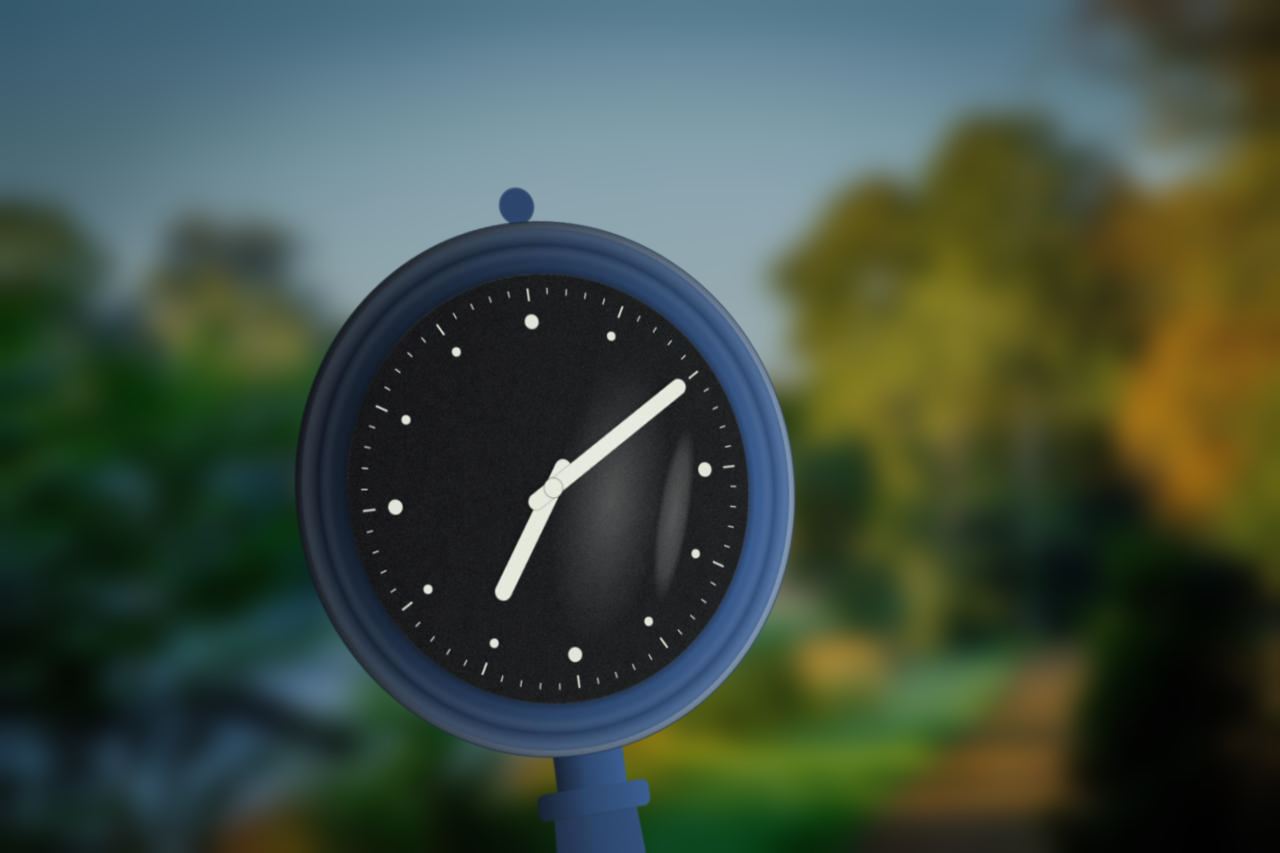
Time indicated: 7:10
